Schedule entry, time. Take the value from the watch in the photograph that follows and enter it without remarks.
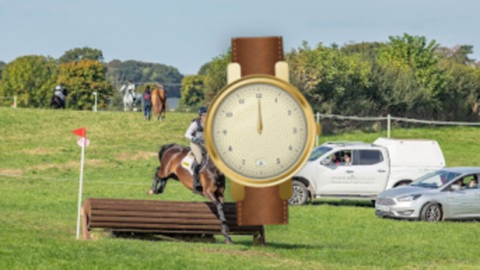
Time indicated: 12:00
